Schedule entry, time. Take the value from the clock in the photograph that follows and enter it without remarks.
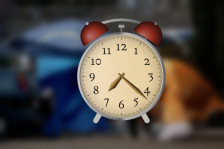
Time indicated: 7:22
